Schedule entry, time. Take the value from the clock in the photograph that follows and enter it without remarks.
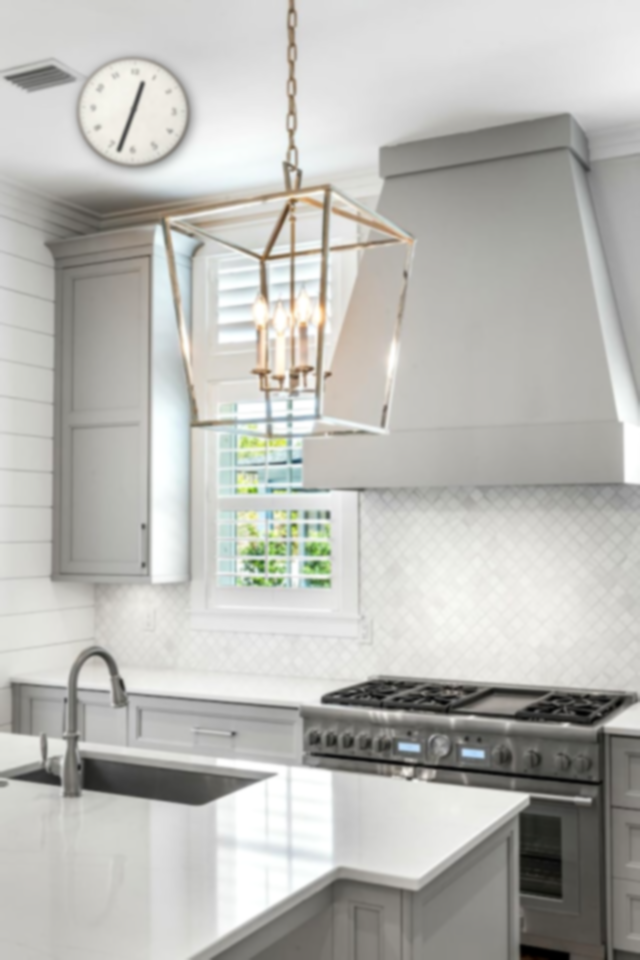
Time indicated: 12:33
